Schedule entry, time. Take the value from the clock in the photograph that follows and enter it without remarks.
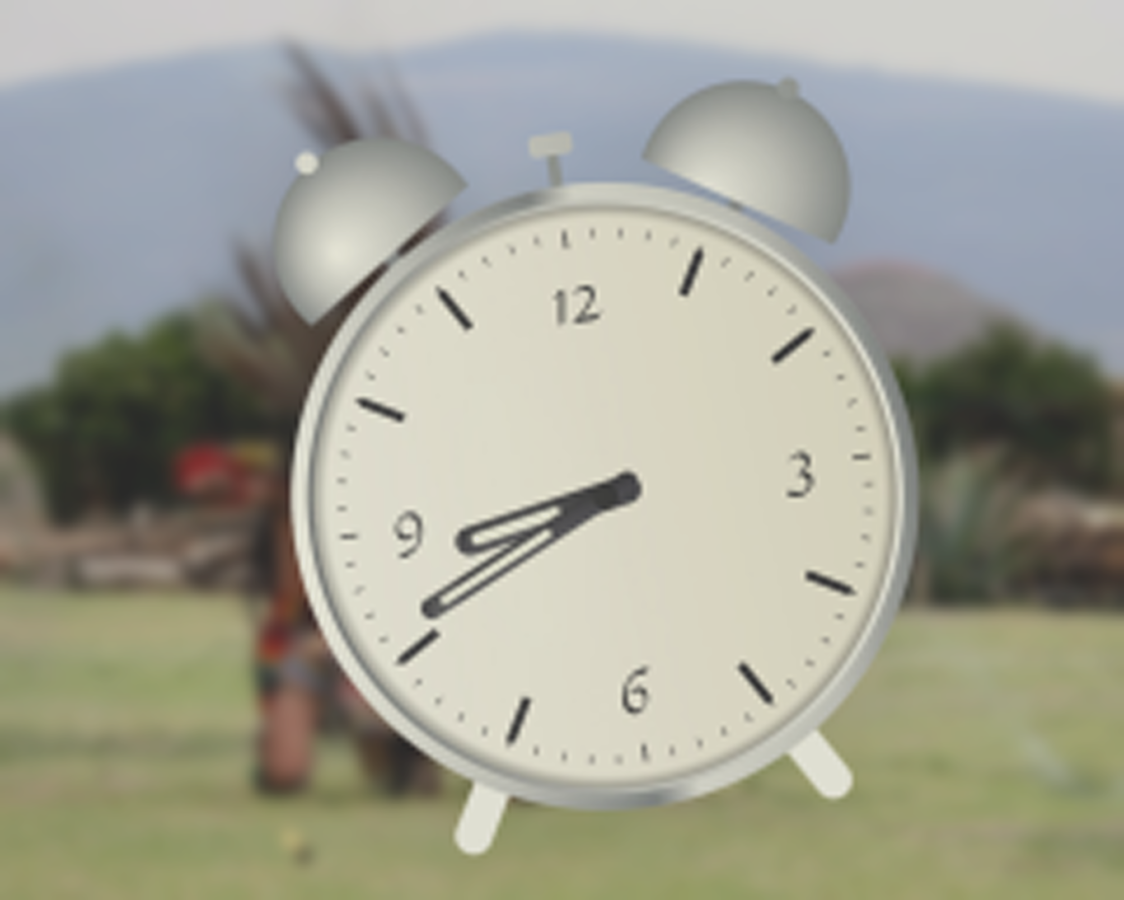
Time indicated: 8:41
